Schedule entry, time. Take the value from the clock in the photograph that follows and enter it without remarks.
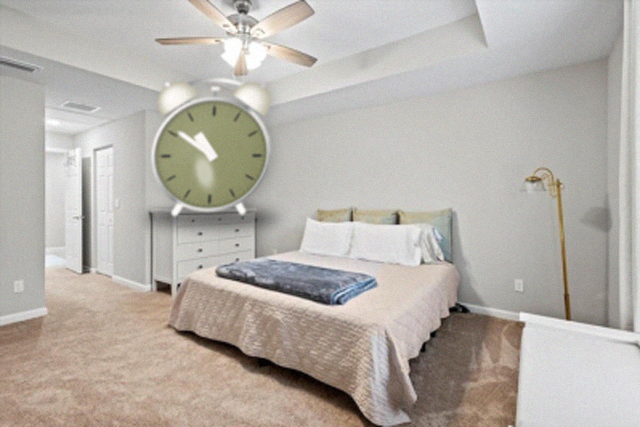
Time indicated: 10:51
